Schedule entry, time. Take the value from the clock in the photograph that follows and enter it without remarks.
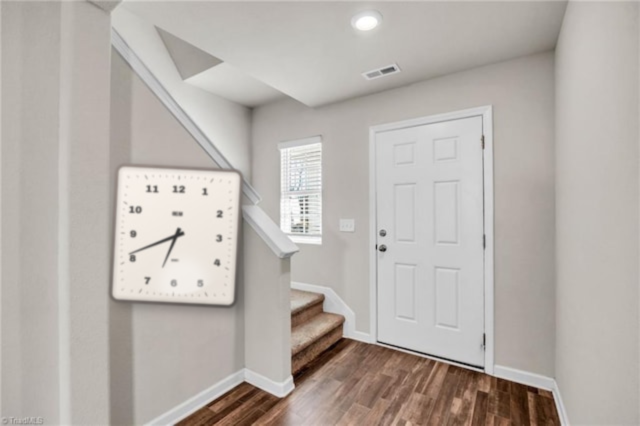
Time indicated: 6:41
